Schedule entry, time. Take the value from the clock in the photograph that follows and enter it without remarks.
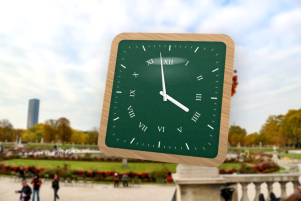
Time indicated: 3:58
